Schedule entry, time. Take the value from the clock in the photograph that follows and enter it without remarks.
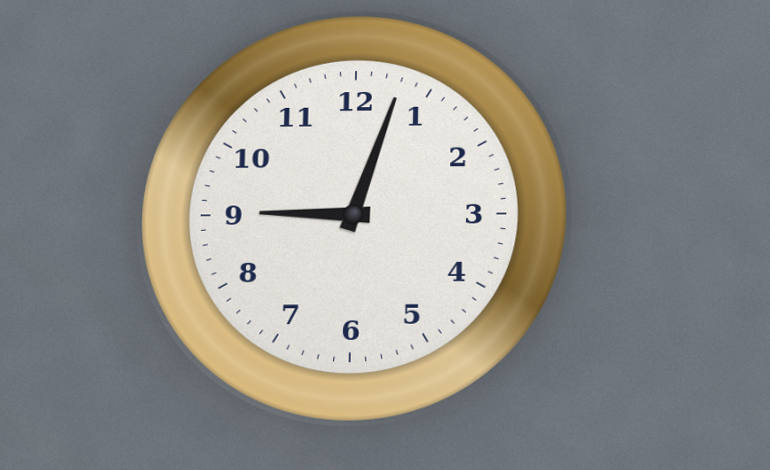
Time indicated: 9:03
